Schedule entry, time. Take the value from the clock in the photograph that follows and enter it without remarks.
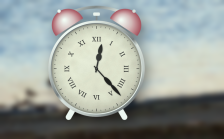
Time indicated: 12:23
